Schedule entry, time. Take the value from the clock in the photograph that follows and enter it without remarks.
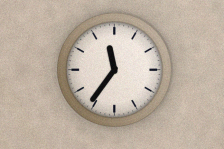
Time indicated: 11:36
